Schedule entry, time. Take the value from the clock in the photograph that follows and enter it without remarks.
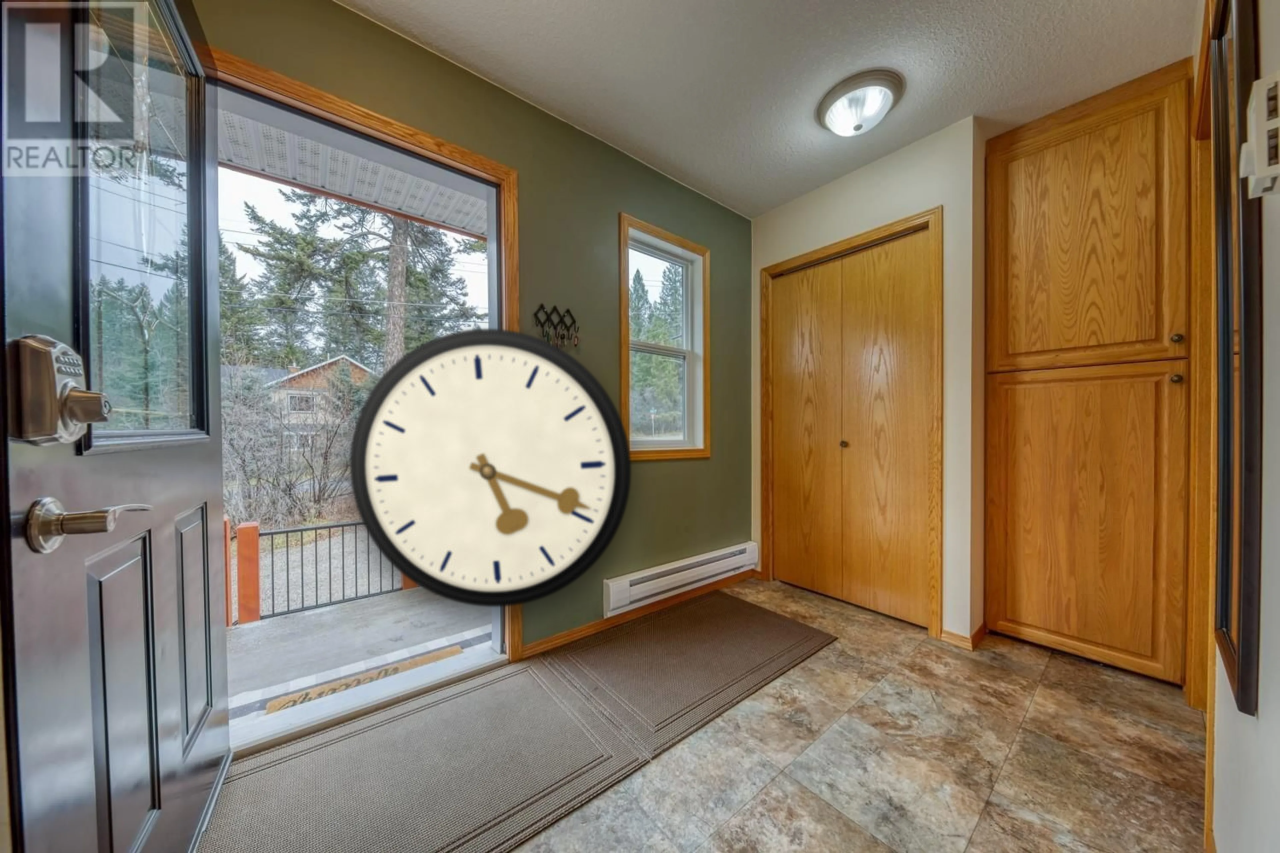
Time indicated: 5:19
